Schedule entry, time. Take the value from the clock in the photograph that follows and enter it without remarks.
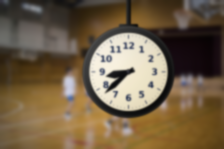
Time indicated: 8:38
